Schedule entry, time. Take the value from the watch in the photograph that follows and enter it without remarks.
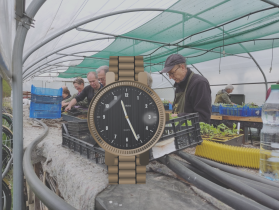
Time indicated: 11:26
